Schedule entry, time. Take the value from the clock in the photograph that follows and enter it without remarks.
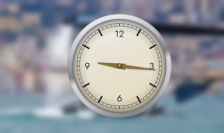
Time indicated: 9:16
